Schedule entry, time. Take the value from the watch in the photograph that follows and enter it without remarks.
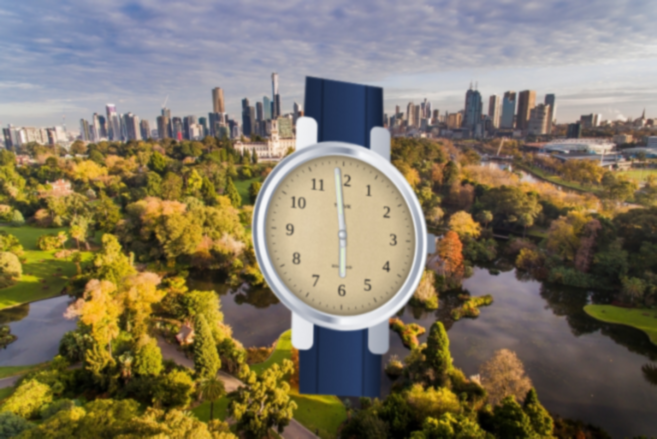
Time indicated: 5:59
